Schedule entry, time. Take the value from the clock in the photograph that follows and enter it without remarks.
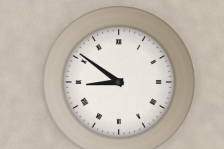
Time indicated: 8:51
